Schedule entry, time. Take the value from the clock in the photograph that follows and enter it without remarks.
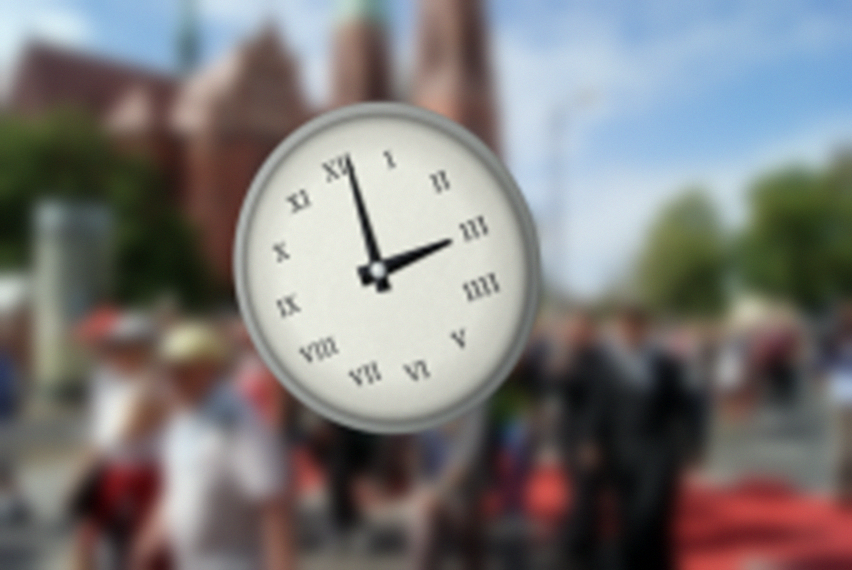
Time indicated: 3:01
